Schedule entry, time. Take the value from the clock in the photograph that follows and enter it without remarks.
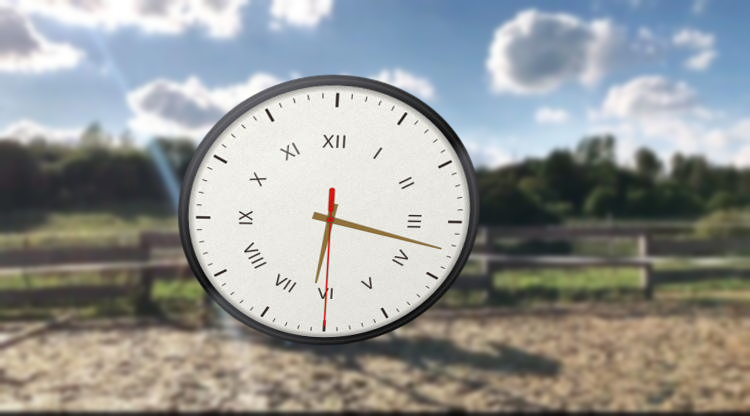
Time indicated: 6:17:30
